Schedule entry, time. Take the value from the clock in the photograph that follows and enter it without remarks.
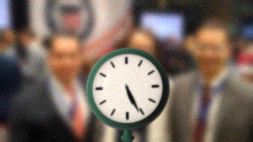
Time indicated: 5:26
